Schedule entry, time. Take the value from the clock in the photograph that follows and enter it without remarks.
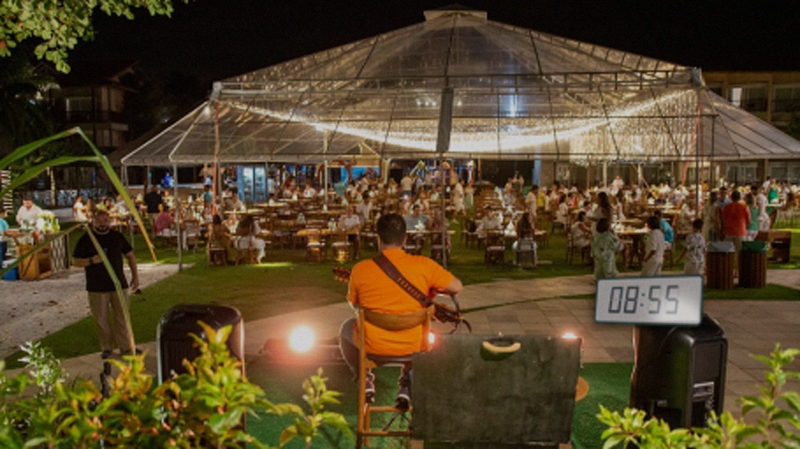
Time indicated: 8:55
